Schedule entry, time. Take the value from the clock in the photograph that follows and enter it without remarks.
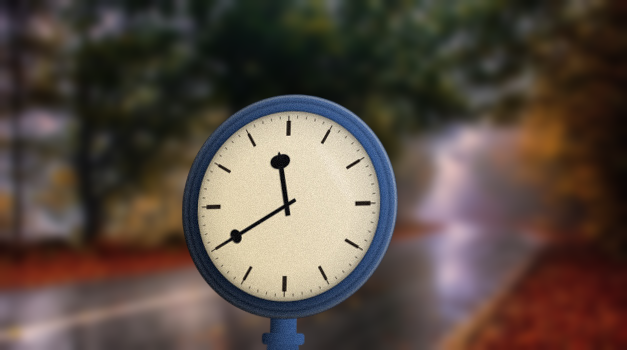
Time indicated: 11:40
